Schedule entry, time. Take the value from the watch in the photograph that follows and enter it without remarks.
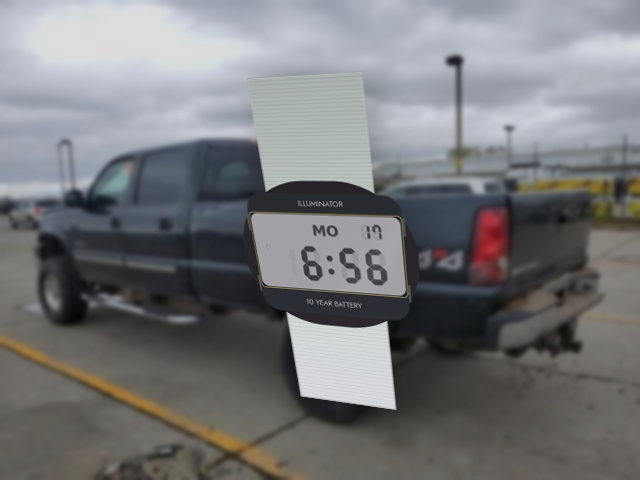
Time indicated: 6:56
